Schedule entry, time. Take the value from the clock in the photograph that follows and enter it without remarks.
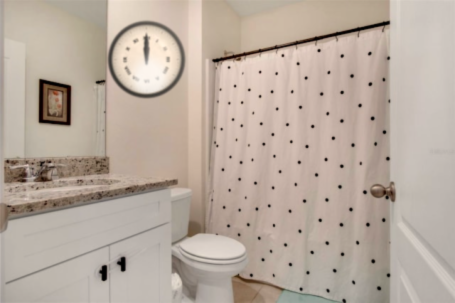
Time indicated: 12:00
